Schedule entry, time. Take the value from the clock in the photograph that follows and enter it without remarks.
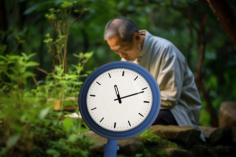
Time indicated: 11:11
